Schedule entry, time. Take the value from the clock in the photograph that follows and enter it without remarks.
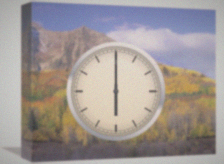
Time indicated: 6:00
